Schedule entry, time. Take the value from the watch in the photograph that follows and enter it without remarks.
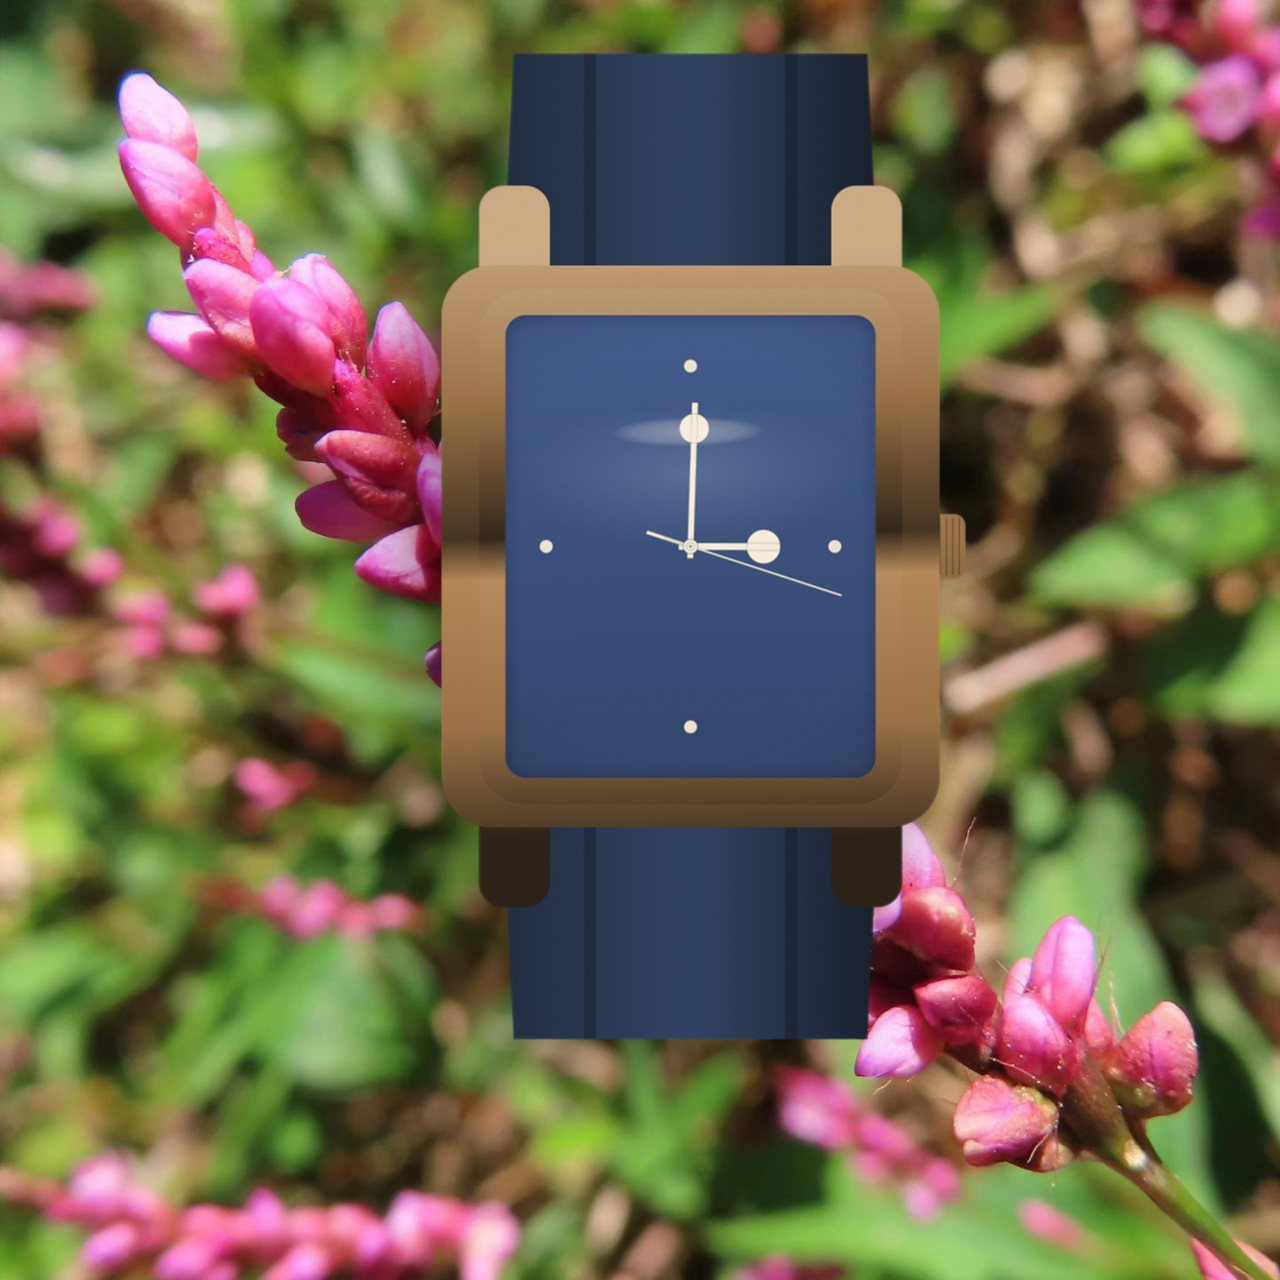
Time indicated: 3:00:18
